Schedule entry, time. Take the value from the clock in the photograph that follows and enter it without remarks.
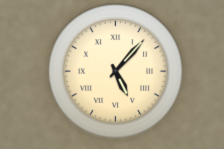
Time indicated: 5:07
